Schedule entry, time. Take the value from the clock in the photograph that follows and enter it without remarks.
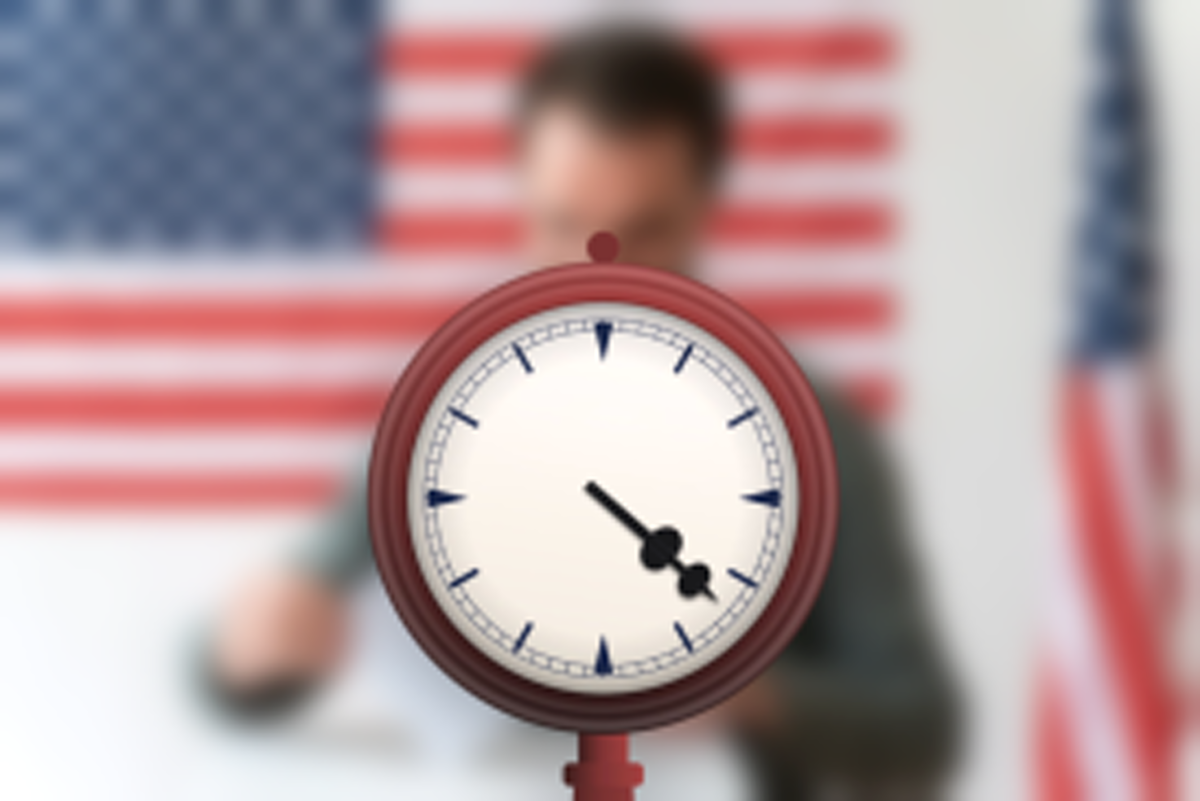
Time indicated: 4:22
